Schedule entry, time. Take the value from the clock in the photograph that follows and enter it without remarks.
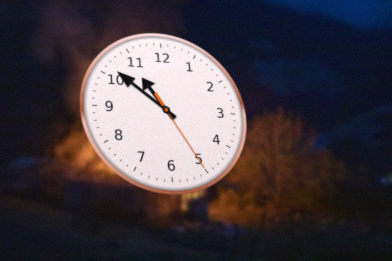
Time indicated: 10:51:25
